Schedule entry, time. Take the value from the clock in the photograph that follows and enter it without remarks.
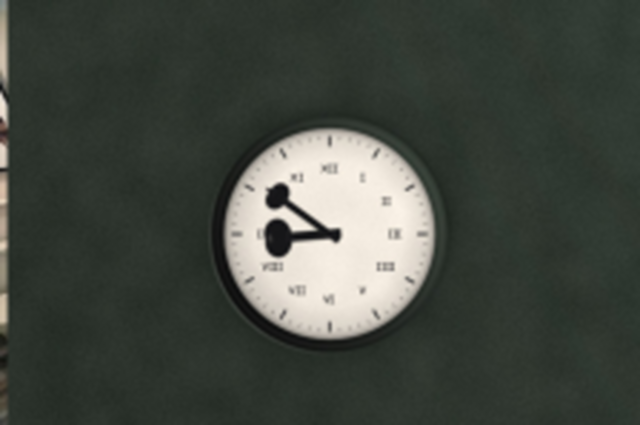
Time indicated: 8:51
